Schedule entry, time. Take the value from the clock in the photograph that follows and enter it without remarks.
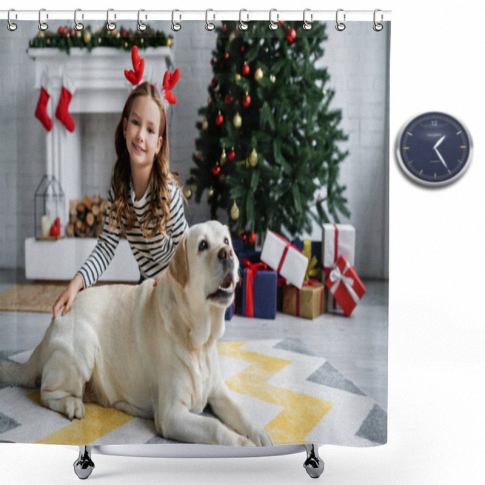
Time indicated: 1:25
